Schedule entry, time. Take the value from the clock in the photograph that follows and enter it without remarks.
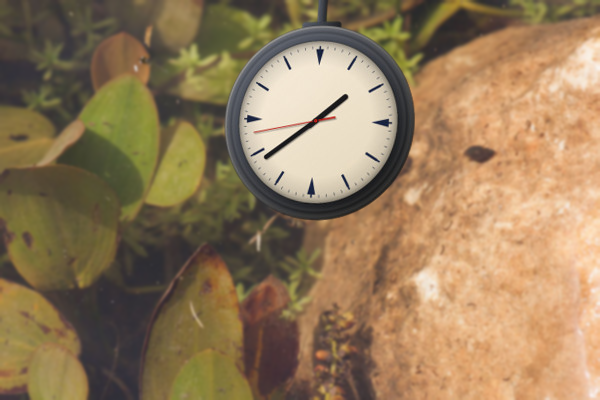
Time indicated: 1:38:43
